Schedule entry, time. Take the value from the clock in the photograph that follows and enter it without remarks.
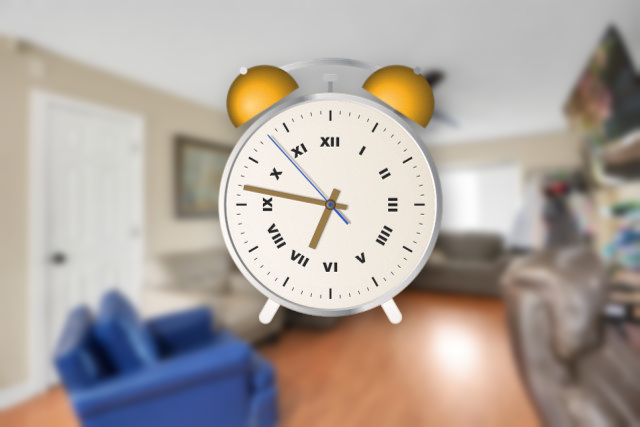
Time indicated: 6:46:53
